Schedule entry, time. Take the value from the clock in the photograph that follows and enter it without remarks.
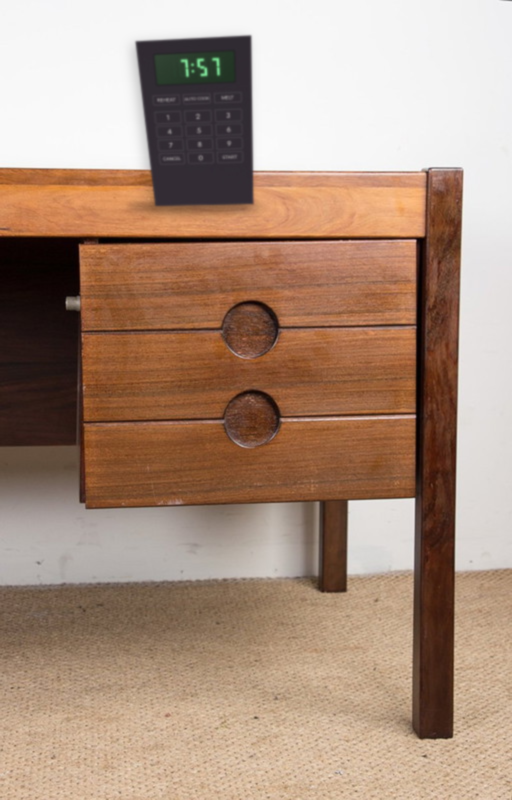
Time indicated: 7:57
